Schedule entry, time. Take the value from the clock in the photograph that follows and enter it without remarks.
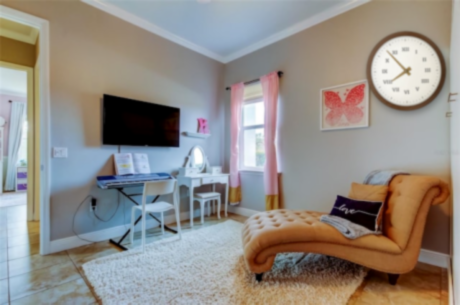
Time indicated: 7:53
